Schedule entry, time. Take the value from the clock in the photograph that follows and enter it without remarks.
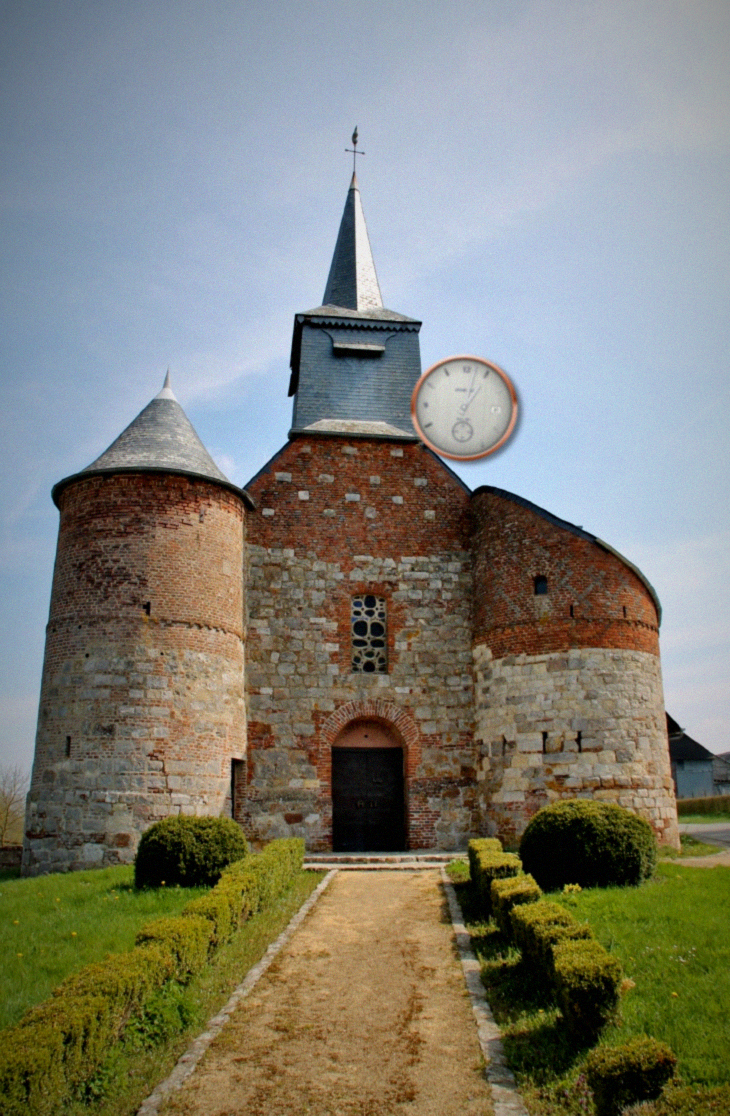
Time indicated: 1:02
